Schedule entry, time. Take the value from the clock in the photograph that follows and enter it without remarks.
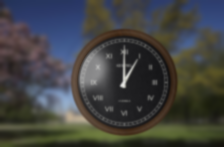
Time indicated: 1:00
